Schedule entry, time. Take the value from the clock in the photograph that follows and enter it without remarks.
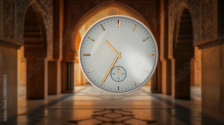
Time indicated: 10:35
